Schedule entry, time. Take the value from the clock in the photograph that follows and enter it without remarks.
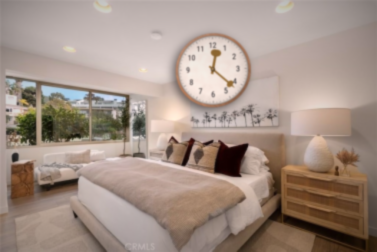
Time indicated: 12:22
